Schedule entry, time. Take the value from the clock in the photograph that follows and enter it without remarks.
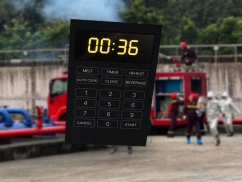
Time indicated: 0:36
